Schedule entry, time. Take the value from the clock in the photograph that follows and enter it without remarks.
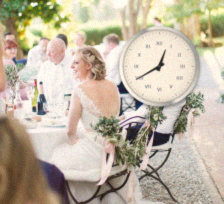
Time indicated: 12:40
